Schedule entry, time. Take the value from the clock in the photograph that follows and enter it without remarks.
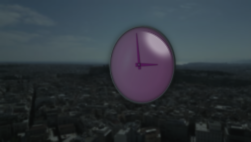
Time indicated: 2:59
